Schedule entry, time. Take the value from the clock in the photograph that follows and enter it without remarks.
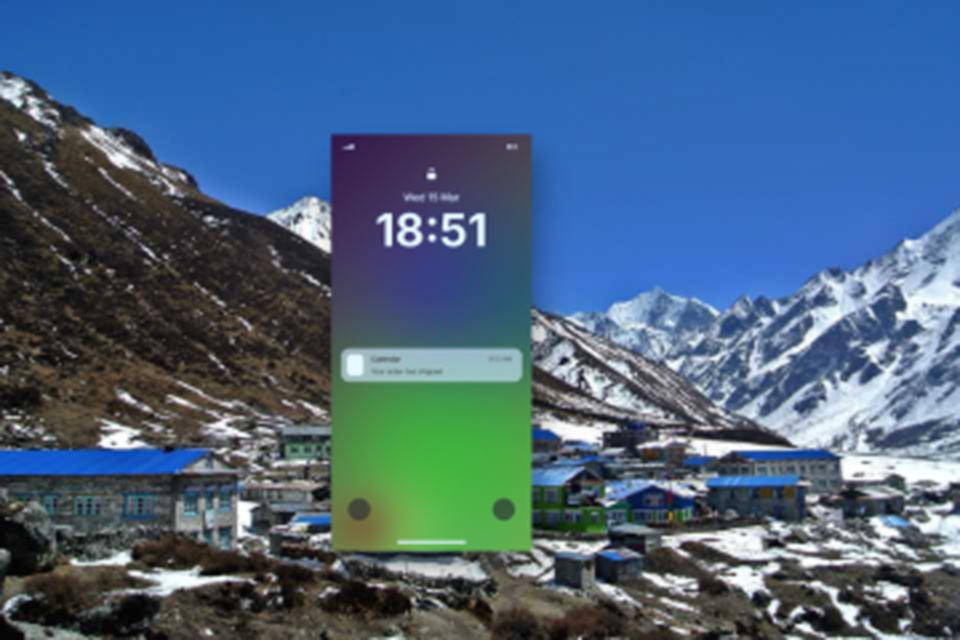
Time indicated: 18:51
